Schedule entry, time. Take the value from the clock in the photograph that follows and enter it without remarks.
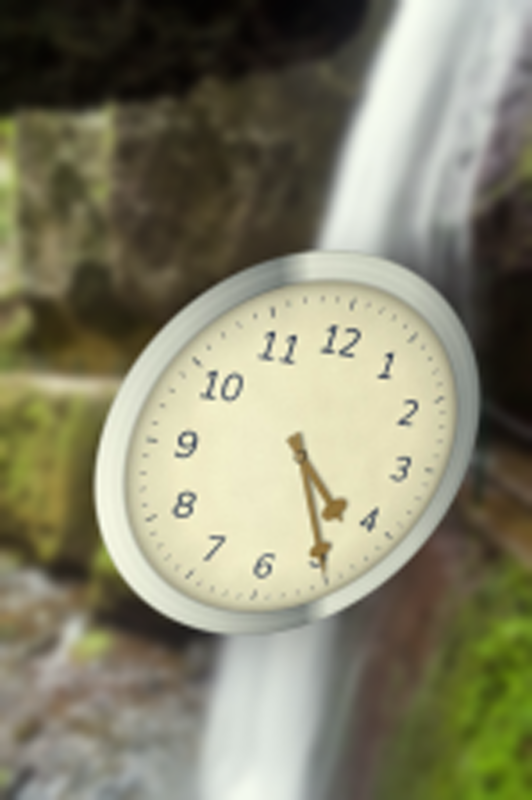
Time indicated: 4:25
